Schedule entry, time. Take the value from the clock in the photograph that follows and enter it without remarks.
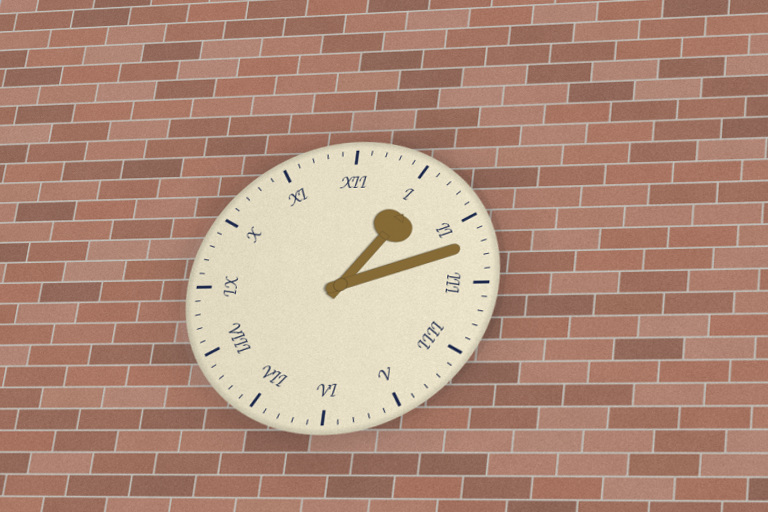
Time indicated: 1:12
